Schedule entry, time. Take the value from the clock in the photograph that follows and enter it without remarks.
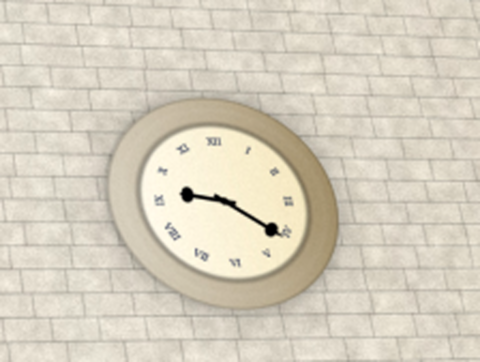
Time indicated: 9:21
